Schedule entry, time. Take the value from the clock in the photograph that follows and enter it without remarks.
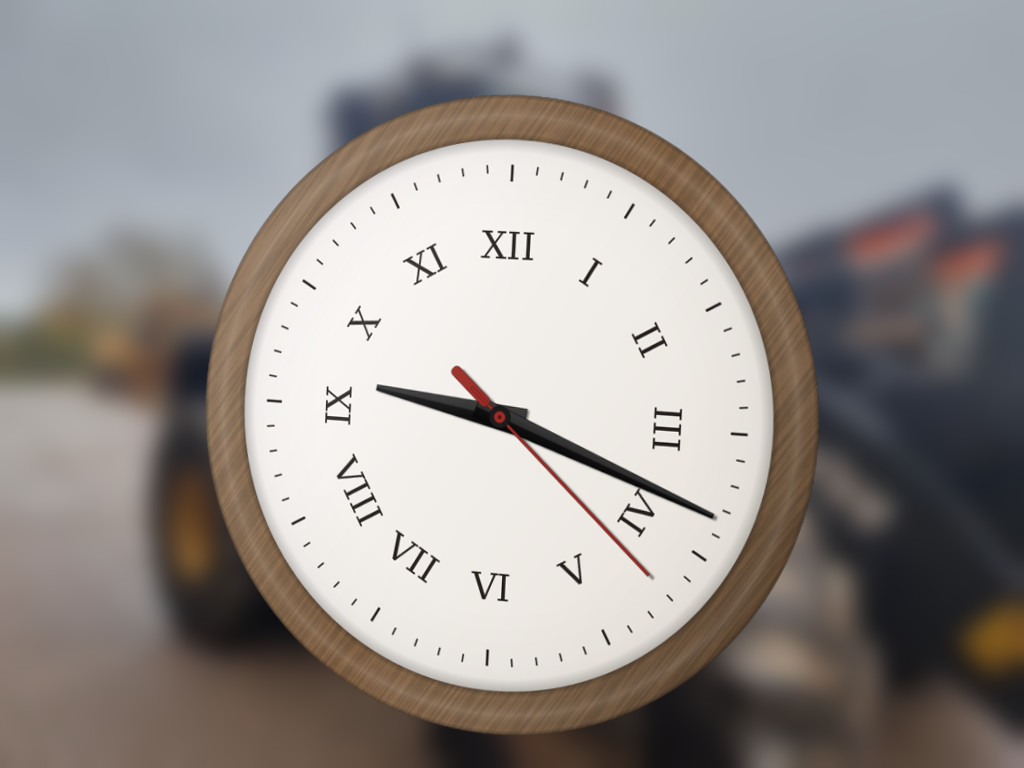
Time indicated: 9:18:22
